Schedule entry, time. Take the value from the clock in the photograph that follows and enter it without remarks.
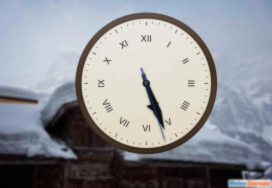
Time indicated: 5:26:27
